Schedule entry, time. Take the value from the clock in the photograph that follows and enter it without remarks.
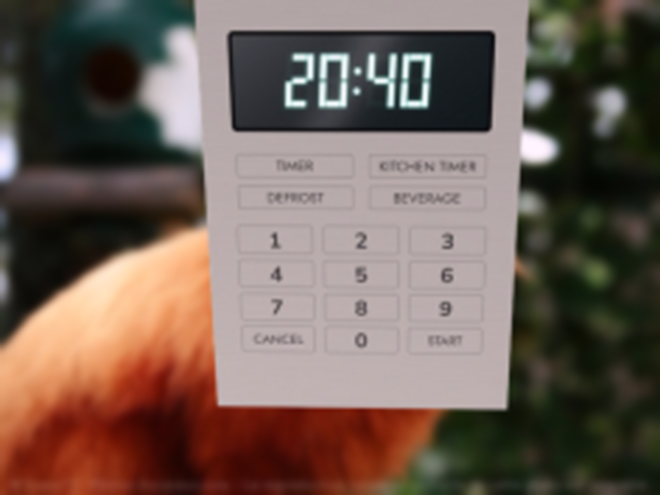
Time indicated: 20:40
